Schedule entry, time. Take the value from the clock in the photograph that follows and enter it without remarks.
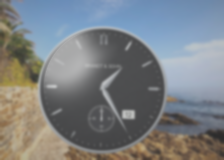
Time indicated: 1:25
